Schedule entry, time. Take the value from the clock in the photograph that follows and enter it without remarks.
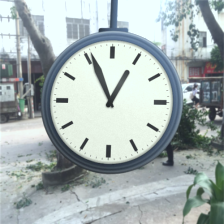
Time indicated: 12:56
